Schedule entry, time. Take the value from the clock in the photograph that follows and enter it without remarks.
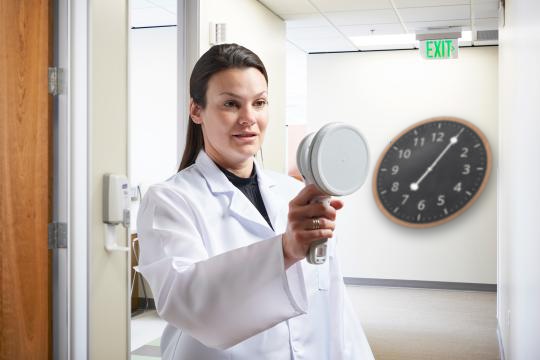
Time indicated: 7:05
